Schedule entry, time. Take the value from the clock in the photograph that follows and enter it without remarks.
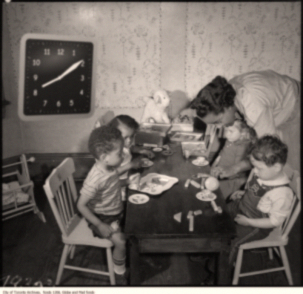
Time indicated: 8:09
